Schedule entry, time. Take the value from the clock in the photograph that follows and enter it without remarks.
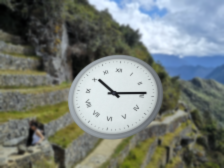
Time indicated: 10:14
